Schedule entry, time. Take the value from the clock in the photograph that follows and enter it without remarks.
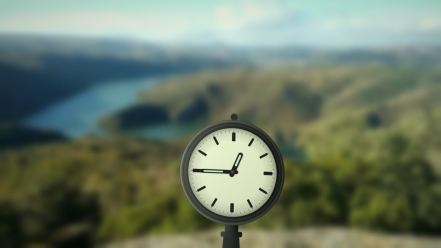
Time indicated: 12:45
